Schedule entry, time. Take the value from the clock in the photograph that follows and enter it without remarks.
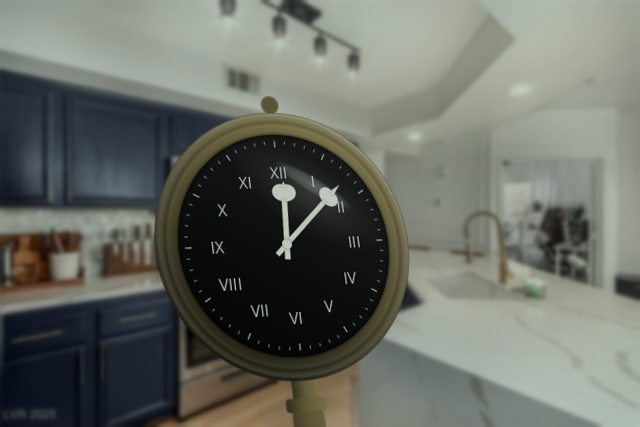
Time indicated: 12:08
